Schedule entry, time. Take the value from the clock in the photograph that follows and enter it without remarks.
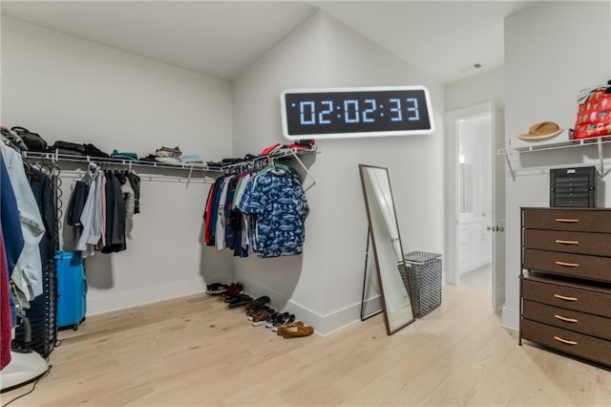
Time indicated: 2:02:33
